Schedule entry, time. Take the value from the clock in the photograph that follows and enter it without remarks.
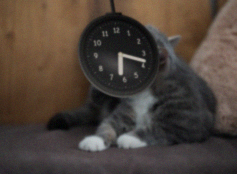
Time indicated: 6:18
